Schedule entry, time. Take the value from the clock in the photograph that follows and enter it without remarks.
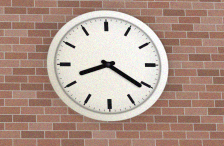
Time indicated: 8:21
